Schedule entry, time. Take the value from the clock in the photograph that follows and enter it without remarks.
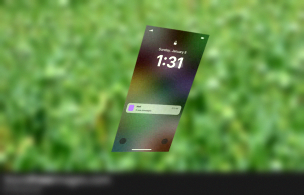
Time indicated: 1:31
